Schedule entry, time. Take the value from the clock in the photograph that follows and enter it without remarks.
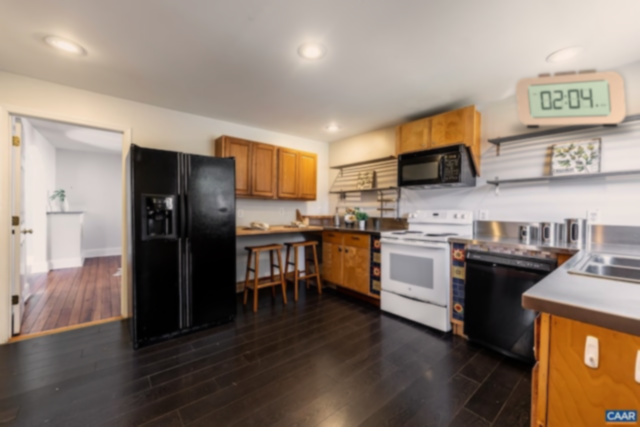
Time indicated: 2:04
